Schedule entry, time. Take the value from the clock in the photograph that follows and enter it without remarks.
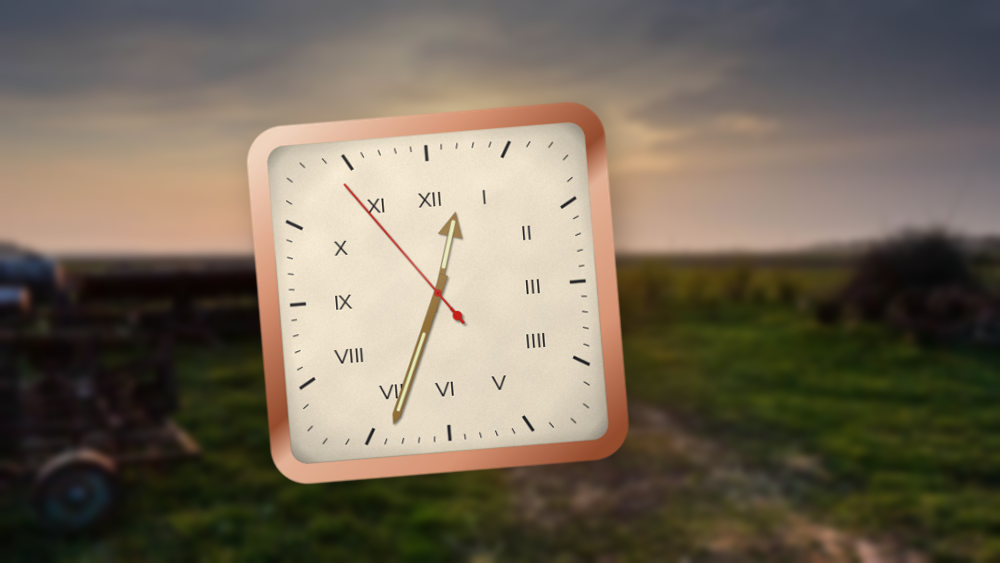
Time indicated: 12:33:54
